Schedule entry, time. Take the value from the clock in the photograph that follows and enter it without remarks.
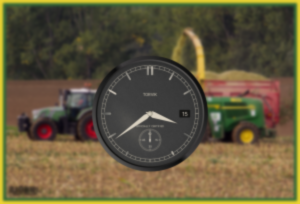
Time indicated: 3:39
